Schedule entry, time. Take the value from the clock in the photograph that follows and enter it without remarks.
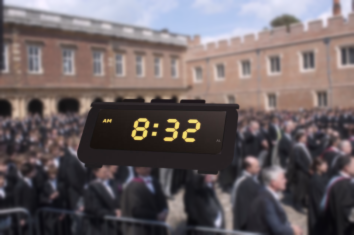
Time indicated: 8:32
